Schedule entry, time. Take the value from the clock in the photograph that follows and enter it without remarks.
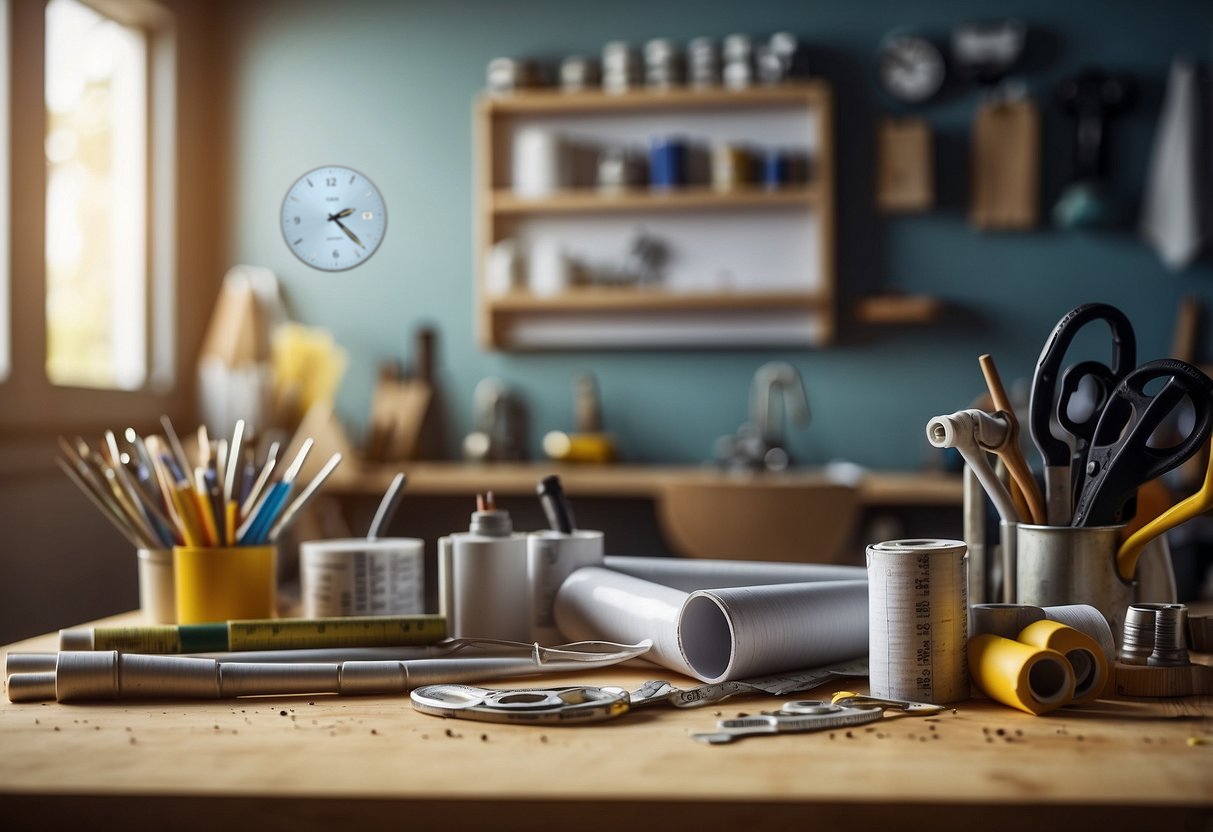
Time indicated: 2:23
